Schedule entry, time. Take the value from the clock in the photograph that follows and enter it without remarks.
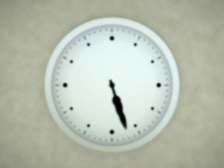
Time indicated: 5:27
